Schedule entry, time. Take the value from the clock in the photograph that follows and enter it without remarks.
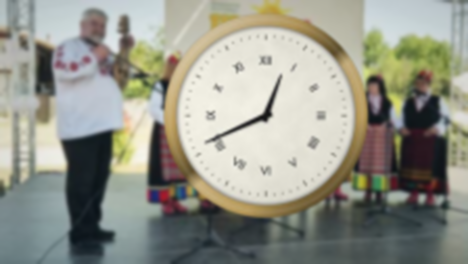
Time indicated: 12:41
